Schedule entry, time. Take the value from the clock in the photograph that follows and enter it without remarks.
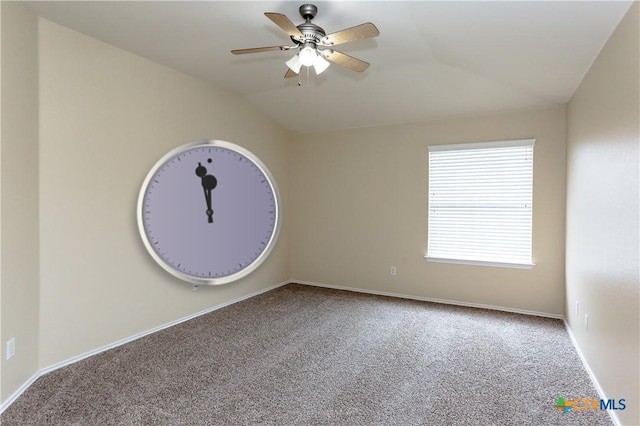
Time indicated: 11:58
